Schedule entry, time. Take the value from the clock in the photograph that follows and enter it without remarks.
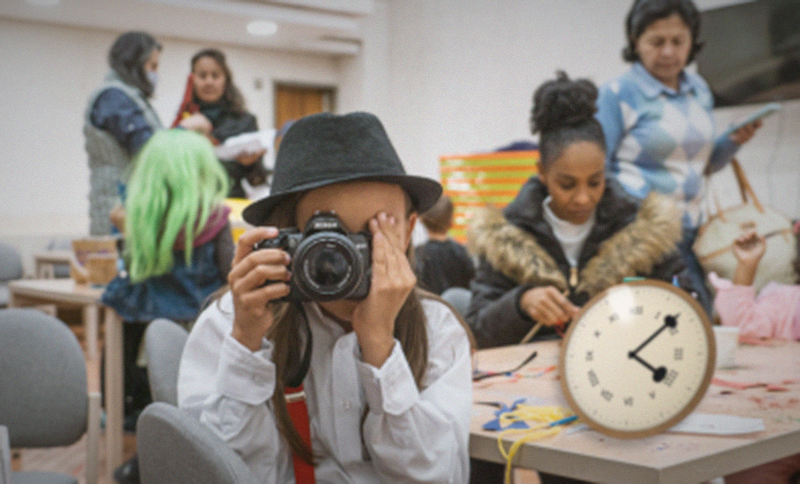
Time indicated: 4:08
